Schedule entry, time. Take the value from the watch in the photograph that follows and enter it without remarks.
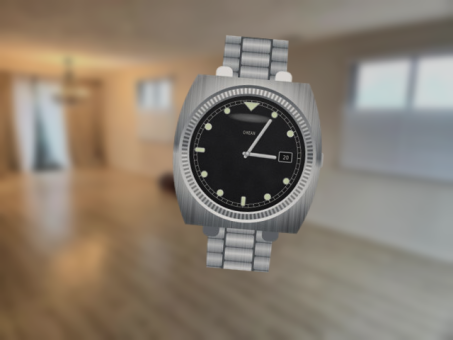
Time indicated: 3:05
